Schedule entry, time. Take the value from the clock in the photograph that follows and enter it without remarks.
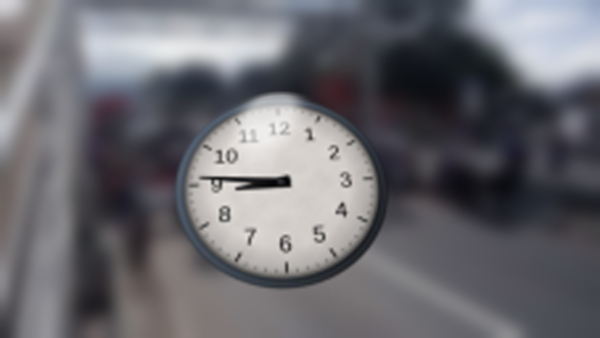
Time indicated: 8:46
